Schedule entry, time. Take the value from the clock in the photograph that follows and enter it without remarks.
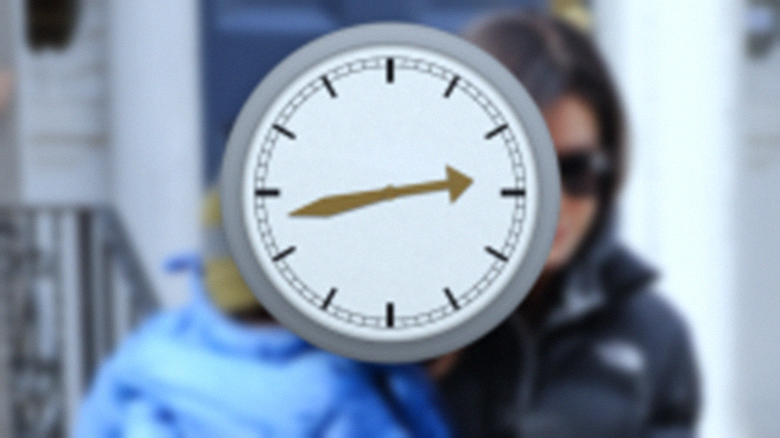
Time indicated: 2:43
